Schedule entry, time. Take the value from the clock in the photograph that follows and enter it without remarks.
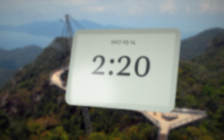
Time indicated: 2:20
